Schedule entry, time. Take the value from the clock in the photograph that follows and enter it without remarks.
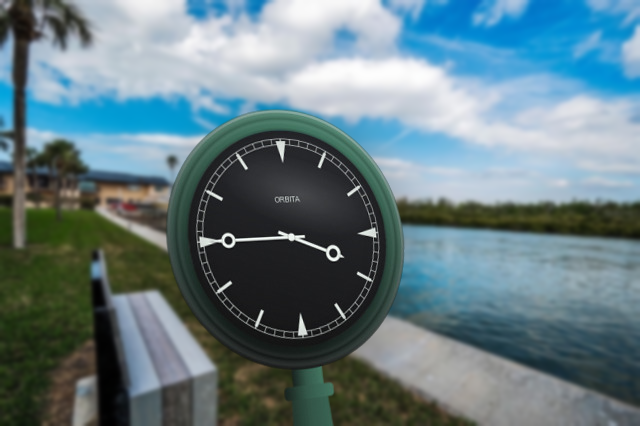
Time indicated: 3:45
